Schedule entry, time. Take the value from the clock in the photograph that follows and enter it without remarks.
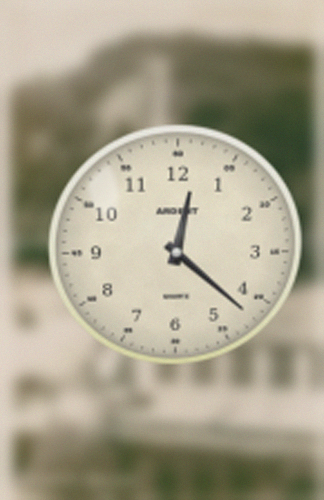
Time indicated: 12:22
